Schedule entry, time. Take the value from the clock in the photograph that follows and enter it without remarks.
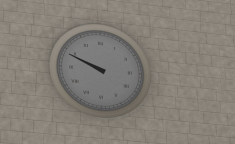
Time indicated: 9:49
